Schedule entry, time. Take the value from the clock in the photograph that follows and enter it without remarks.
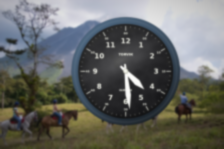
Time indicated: 4:29
